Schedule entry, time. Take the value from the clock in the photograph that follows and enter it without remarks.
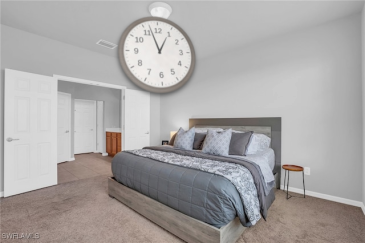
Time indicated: 12:57
